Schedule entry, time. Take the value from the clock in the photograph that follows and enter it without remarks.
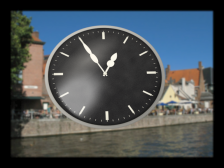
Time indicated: 12:55
